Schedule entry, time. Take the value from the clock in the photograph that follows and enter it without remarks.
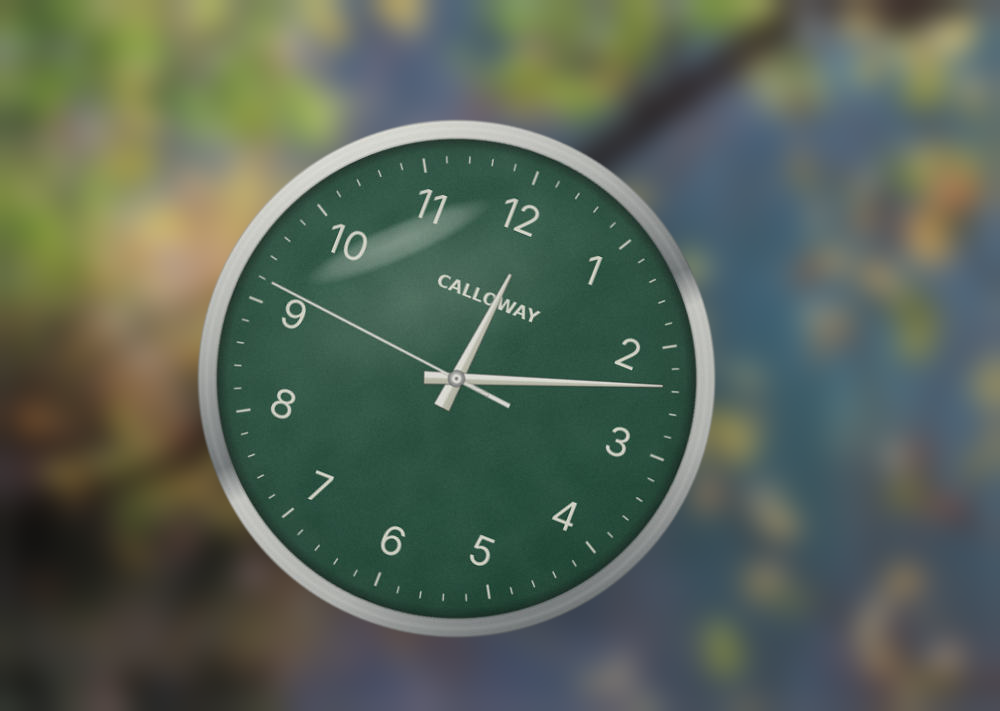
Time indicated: 12:11:46
